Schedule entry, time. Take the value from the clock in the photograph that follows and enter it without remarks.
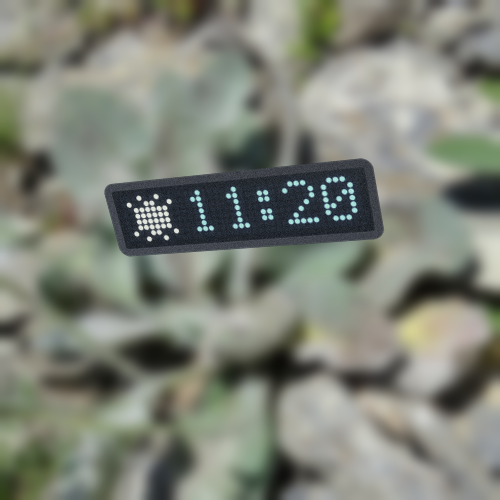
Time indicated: 11:20
